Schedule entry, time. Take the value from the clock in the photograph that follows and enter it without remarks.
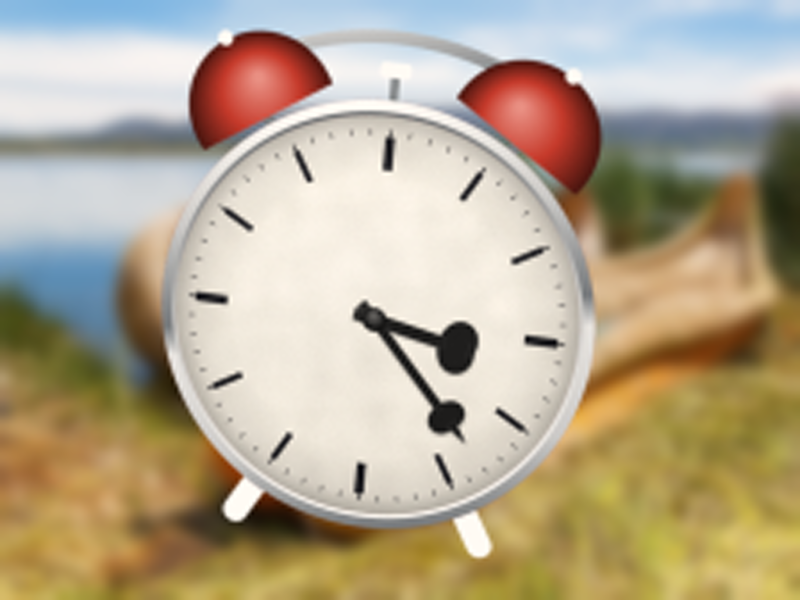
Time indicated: 3:23
